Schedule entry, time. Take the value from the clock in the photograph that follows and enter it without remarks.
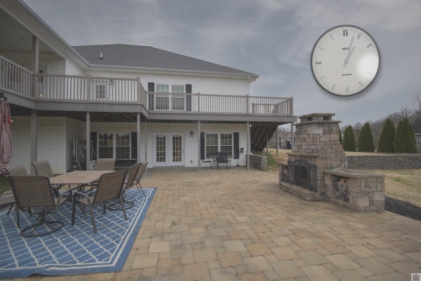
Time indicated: 1:03
